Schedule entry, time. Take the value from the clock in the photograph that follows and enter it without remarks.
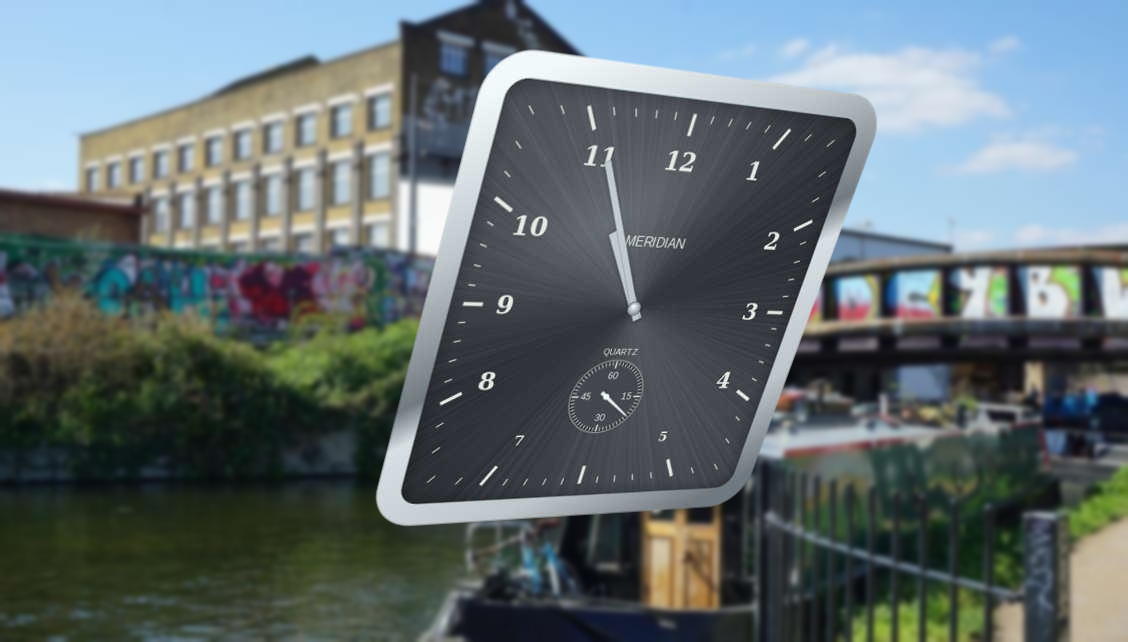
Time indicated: 10:55:21
